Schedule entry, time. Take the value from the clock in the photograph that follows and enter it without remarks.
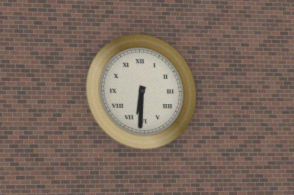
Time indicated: 6:31
